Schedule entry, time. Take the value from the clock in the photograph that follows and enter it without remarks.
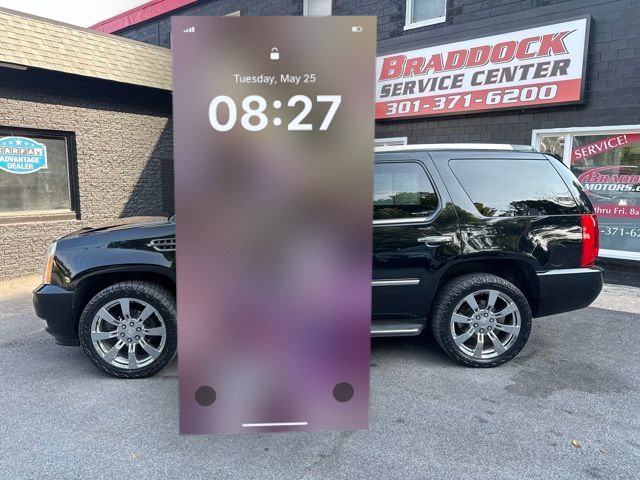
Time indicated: 8:27
